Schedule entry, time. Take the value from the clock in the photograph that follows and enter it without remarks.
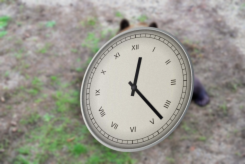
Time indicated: 12:23
